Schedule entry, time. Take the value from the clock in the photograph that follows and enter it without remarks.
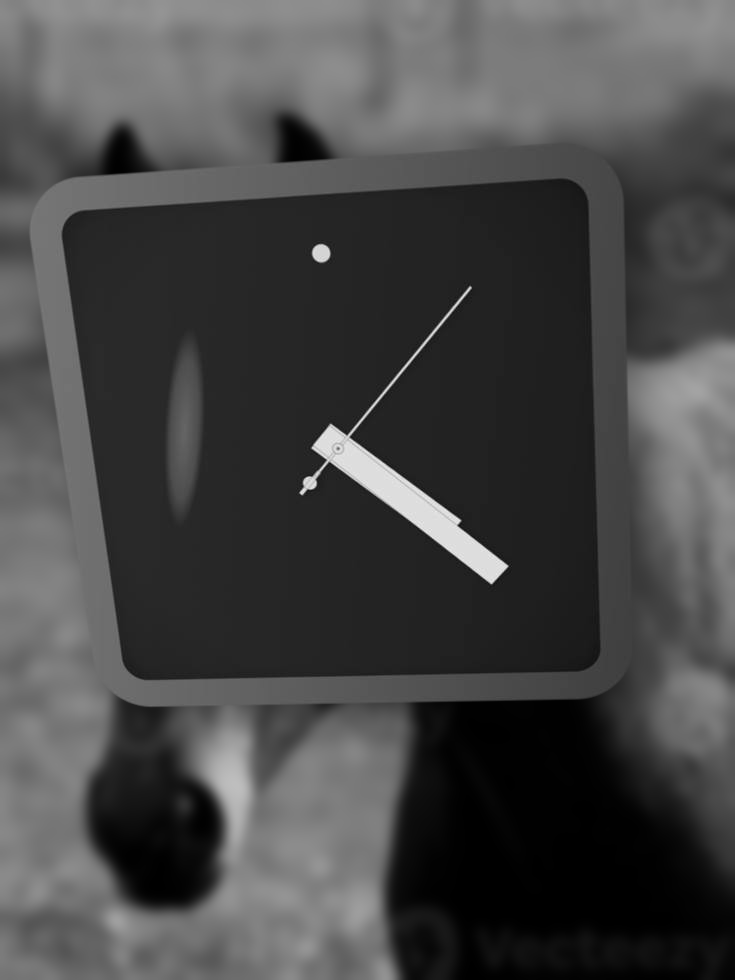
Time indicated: 4:22:07
